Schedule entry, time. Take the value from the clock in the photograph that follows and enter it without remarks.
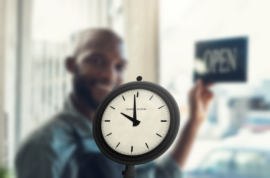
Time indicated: 9:59
